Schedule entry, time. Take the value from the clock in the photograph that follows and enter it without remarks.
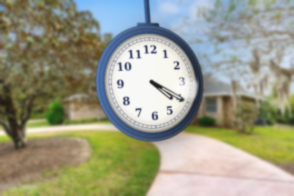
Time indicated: 4:20
